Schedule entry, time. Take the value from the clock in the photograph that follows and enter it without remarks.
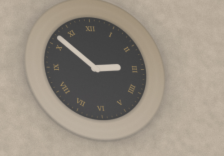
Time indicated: 2:52
